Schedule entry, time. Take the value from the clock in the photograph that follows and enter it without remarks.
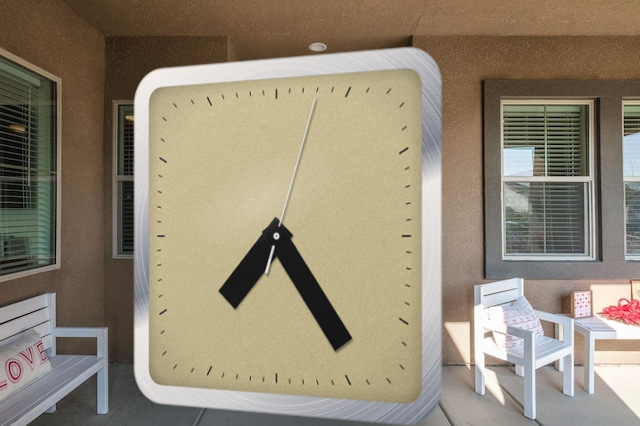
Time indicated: 7:24:03
